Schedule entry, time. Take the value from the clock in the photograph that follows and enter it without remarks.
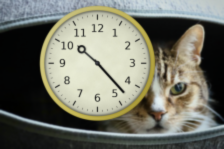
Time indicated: 10:23
